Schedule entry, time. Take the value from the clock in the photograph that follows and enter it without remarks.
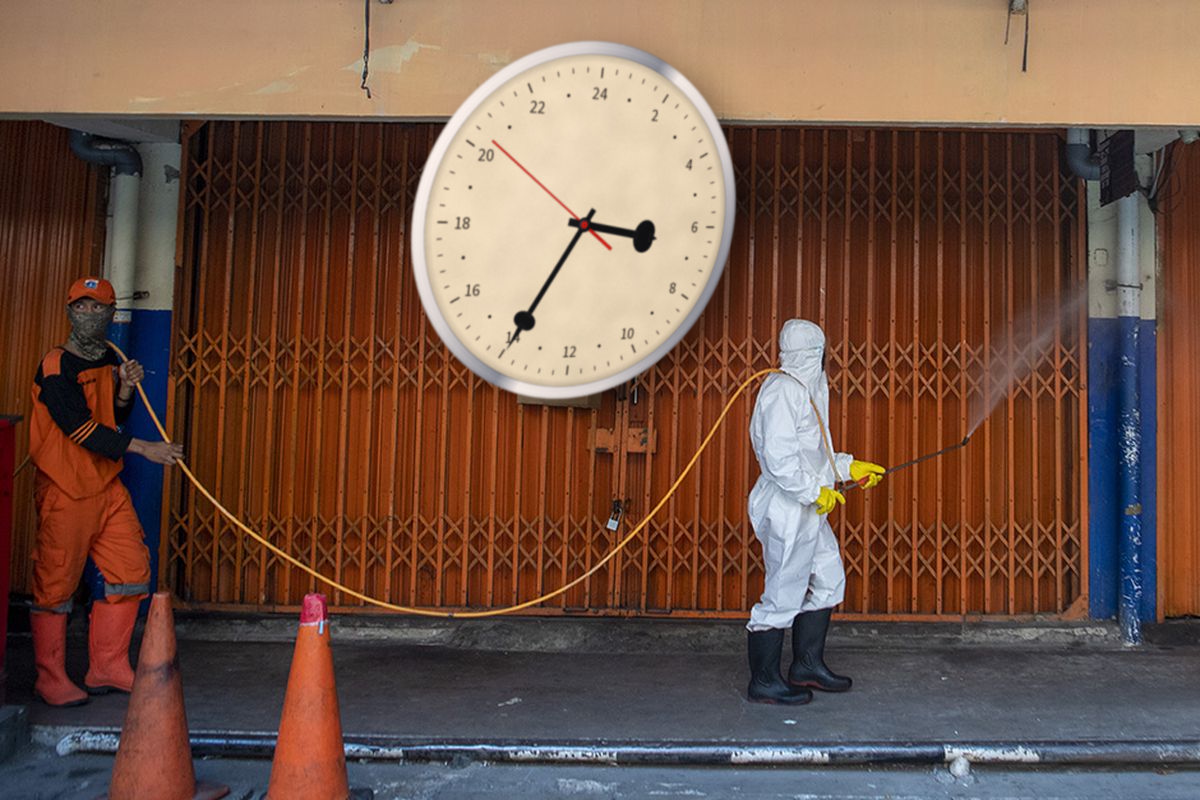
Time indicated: 6:34:51
